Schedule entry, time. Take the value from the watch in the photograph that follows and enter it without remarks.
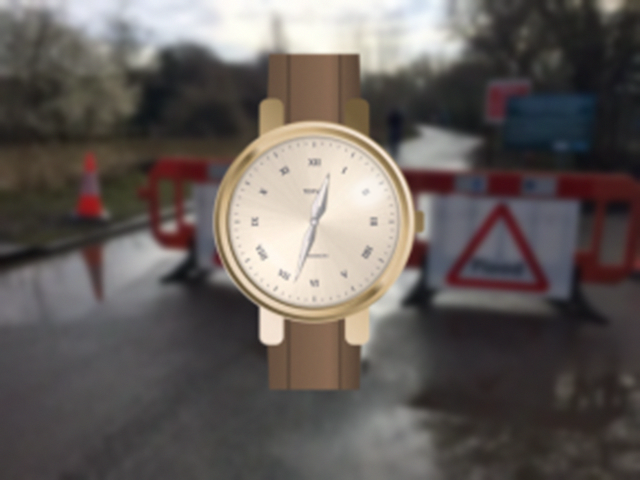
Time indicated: 12:33
